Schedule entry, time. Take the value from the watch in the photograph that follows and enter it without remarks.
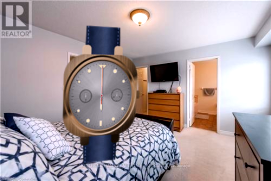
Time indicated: 6:00
